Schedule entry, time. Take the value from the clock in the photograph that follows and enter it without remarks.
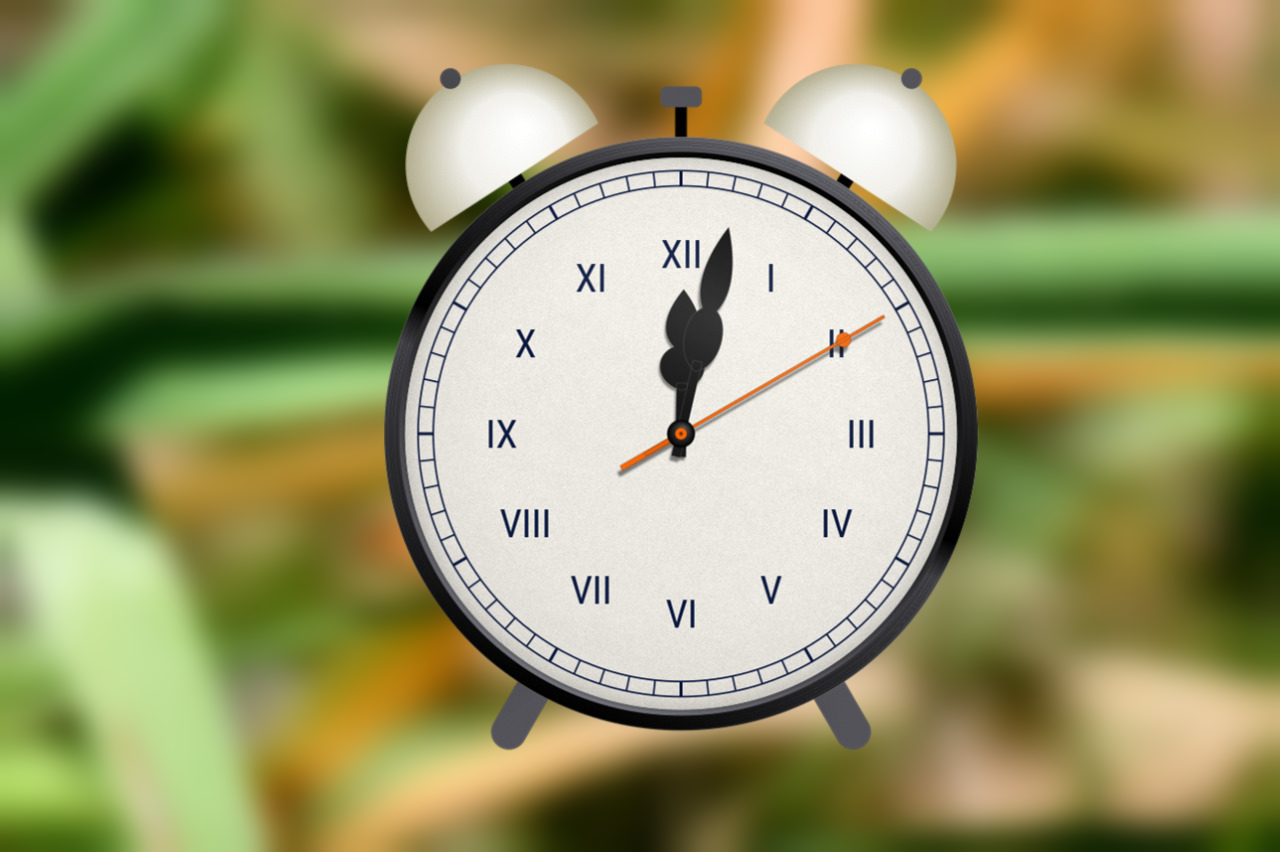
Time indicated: 12:02:10
